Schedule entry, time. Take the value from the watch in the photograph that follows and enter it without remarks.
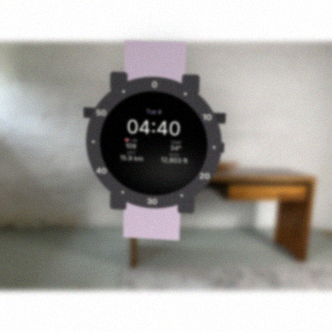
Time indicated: 4:40
